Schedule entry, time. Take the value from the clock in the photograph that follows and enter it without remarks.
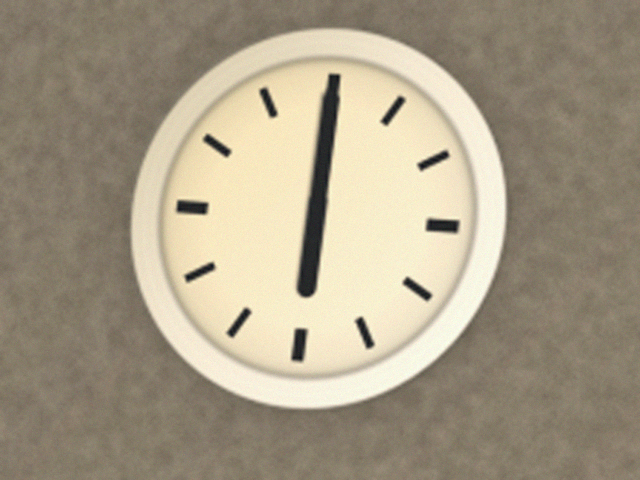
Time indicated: 6:00
